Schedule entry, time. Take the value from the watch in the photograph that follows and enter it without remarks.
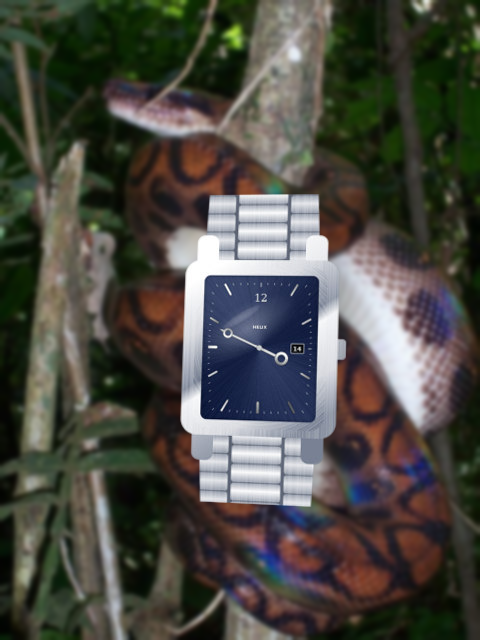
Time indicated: 3:49
